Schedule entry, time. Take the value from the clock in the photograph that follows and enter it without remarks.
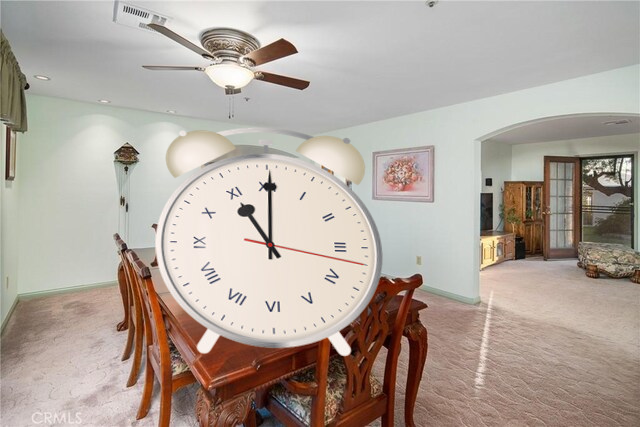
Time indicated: 11:00:17
